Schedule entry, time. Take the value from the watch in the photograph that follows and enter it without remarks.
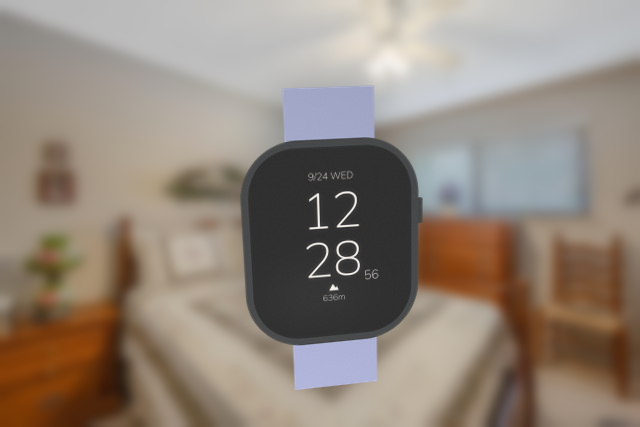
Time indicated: 12:28:56
